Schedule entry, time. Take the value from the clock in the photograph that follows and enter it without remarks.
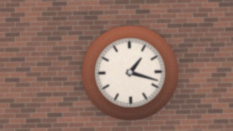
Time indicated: 1:18
